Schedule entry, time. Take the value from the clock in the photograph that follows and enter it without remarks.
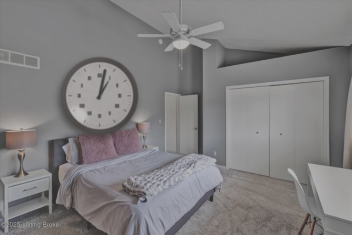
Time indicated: 1:02
